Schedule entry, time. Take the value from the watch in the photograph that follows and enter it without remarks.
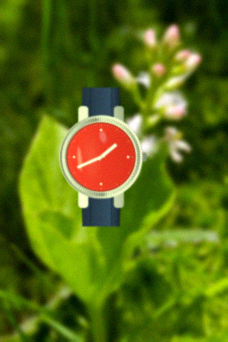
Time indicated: 1:41
